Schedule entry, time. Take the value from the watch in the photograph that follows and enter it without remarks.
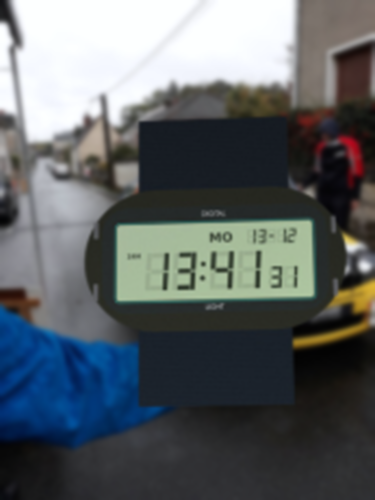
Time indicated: 13:41:31
